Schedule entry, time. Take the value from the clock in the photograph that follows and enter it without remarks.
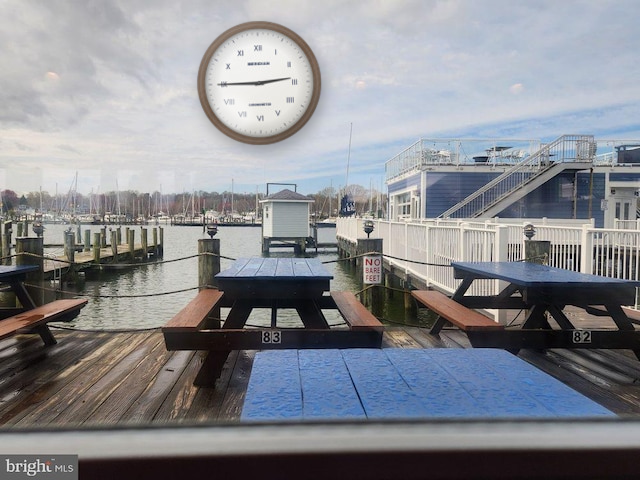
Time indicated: 2:45
